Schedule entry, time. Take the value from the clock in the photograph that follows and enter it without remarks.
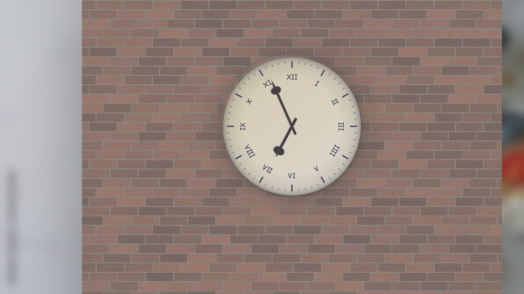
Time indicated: 6:56
